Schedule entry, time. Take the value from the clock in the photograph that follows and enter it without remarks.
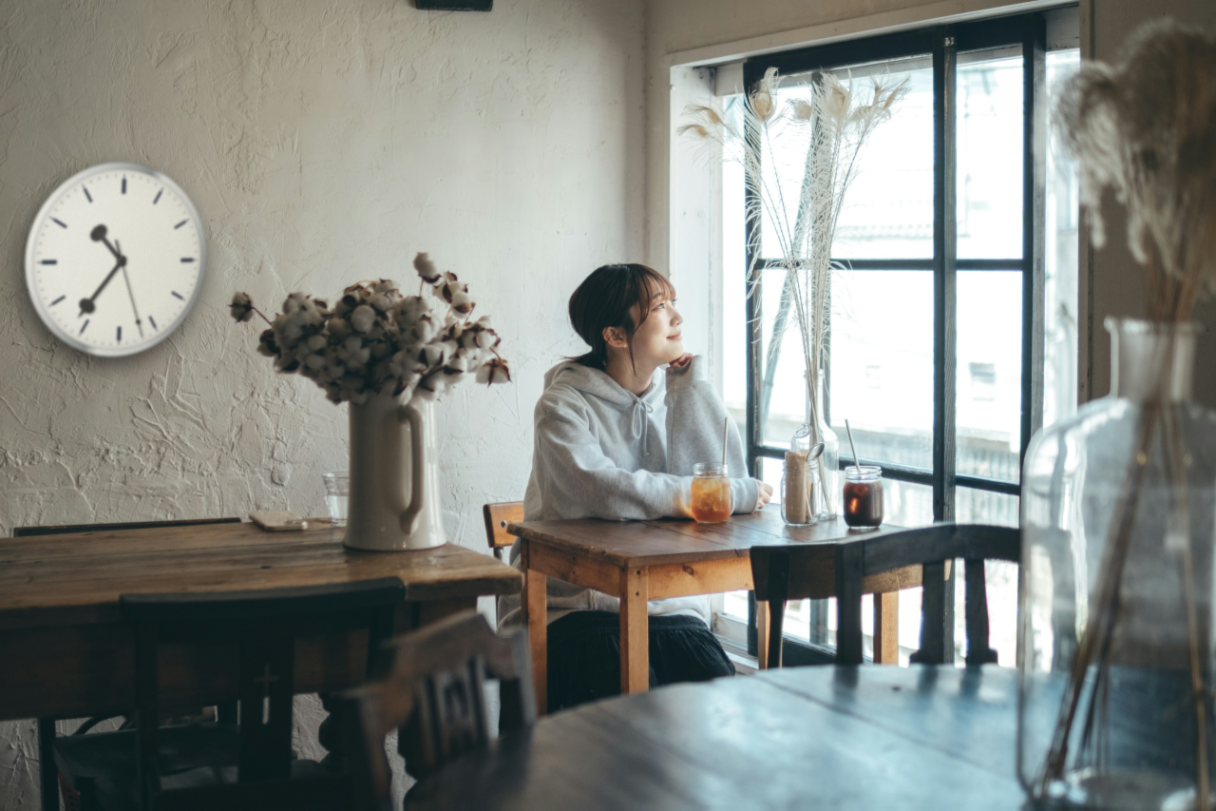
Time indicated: 10:36:27
